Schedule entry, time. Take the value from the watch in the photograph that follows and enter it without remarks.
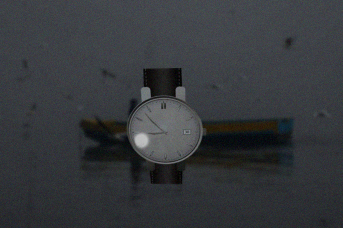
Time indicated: 8:53
